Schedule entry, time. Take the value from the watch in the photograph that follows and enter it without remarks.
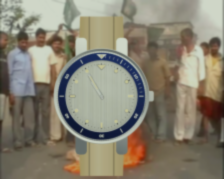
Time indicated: 10:55
